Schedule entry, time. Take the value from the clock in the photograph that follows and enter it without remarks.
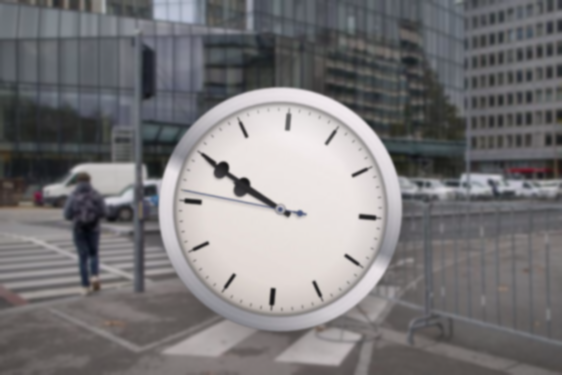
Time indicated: 9:49:46
